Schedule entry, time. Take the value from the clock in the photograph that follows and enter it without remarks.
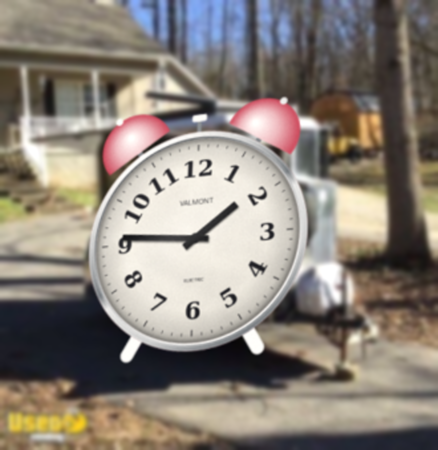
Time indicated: 1:46
